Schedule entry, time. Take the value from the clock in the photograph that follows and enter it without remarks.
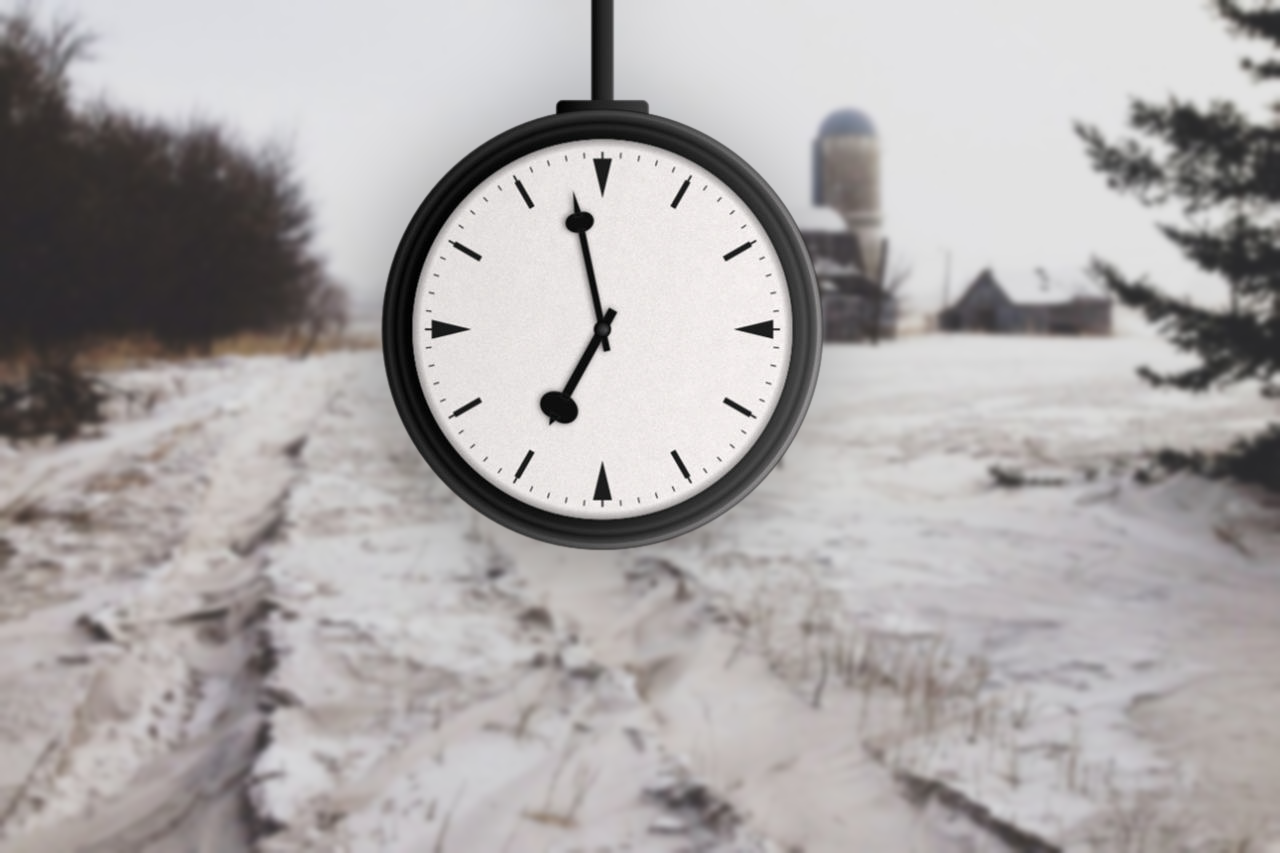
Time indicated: 6:58
